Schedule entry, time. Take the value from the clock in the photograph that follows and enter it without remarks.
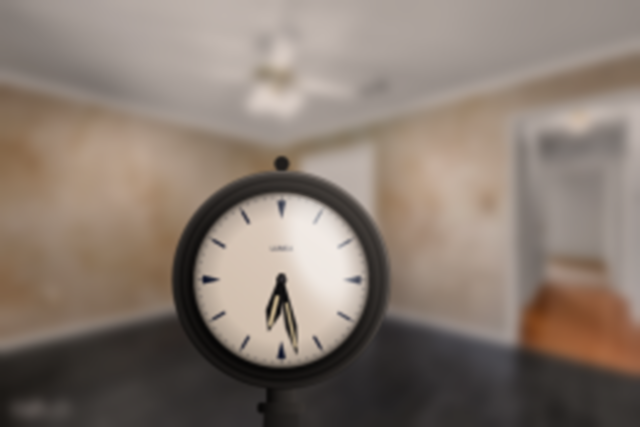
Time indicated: 6:28
